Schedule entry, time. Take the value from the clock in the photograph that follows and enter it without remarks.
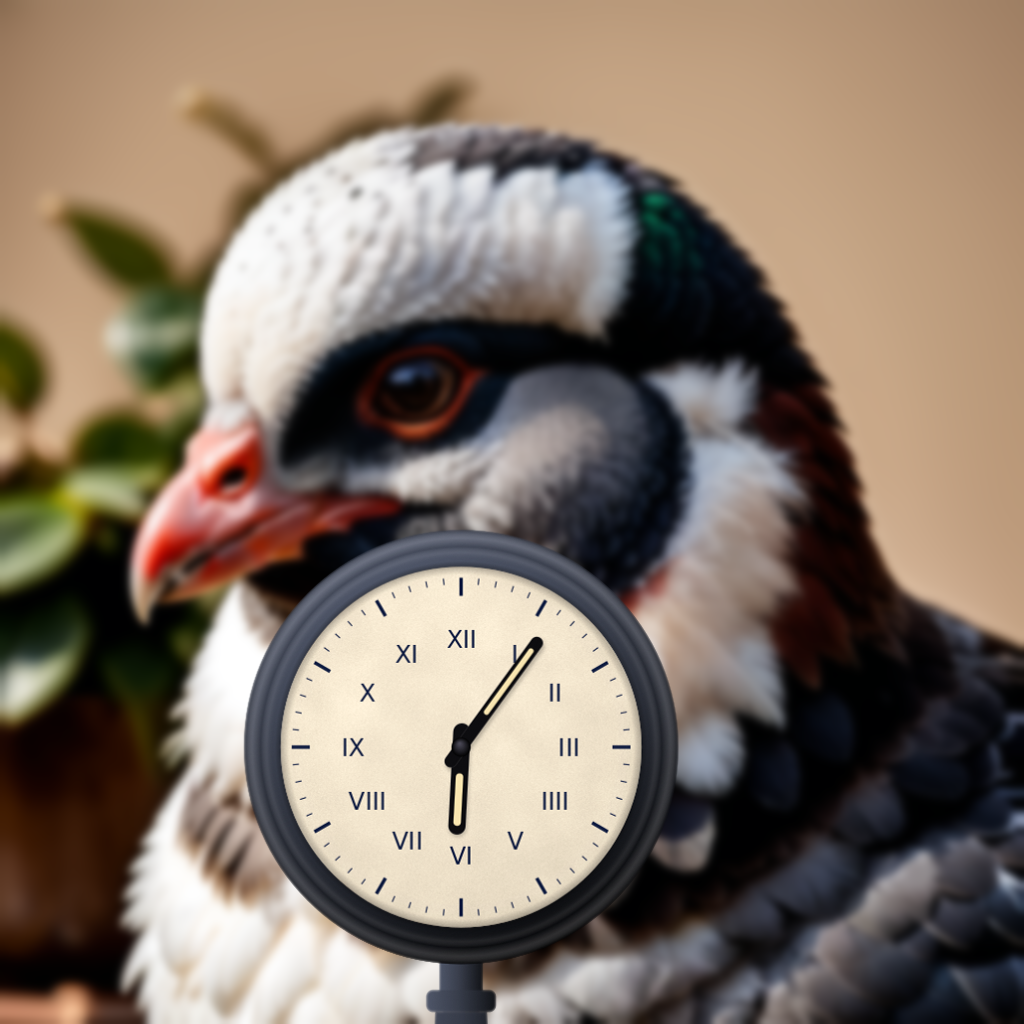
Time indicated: 6:06
